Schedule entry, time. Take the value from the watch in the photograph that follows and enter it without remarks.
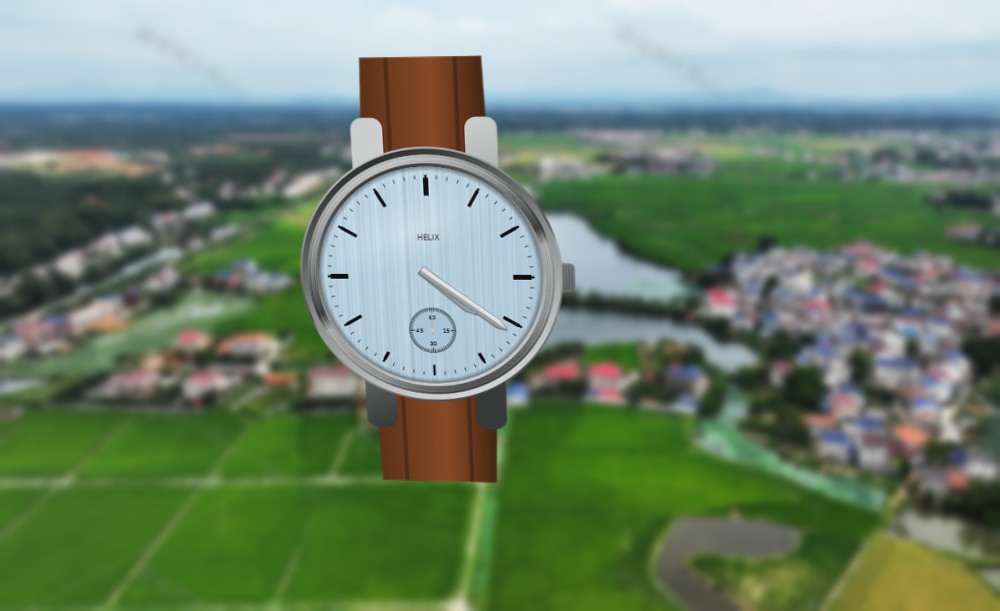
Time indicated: 4:21
